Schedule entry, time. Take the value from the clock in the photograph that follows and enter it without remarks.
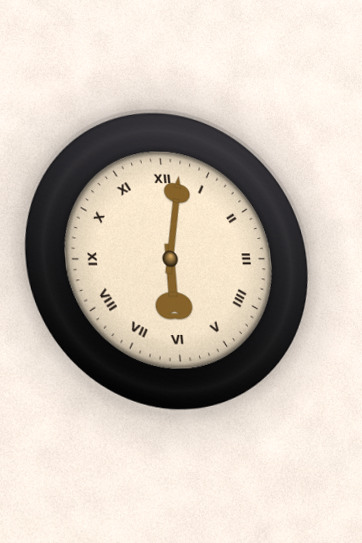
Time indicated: 6:02
